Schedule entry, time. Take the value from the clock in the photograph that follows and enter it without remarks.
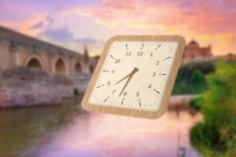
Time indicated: 7:32
